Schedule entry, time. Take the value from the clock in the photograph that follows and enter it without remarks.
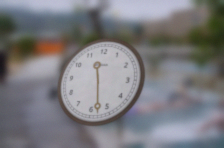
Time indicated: 11:28
